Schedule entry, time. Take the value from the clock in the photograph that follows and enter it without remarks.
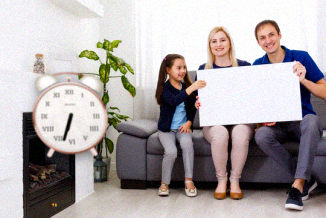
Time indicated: 6:33
